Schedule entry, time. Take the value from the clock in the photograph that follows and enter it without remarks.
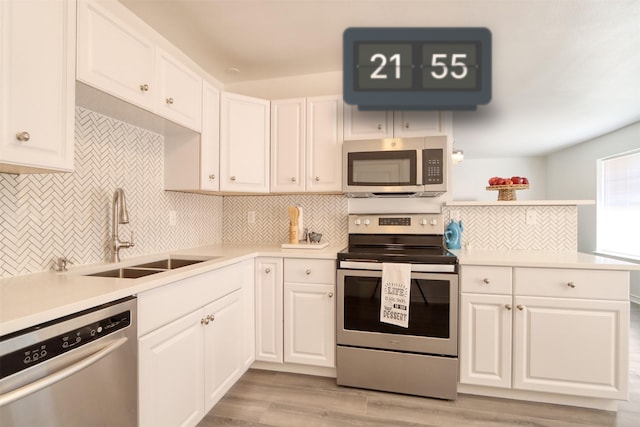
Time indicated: 21:55
